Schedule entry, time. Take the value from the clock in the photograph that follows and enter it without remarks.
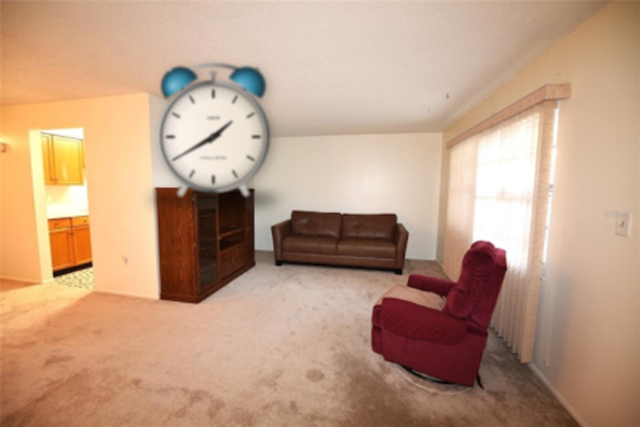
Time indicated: 1:40
